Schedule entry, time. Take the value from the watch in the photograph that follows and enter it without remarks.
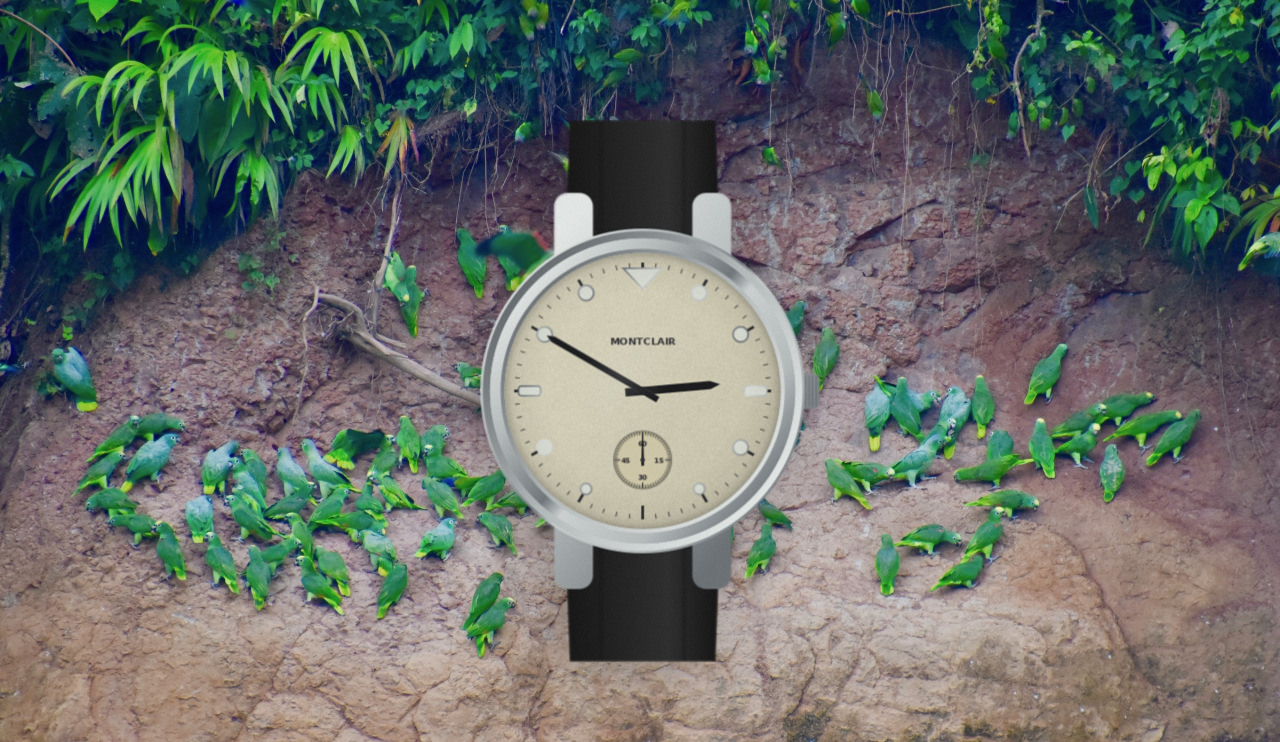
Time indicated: 2:50
